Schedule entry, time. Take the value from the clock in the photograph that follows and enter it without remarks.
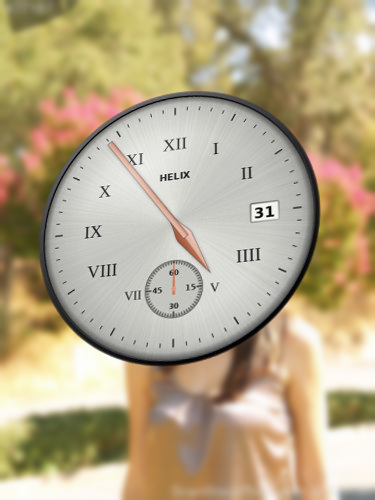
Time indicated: 4:54
